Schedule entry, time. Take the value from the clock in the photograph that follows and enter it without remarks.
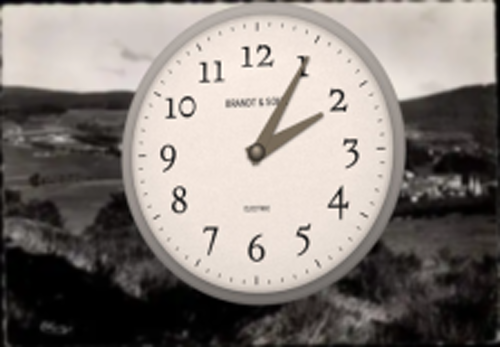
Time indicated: 2:05
